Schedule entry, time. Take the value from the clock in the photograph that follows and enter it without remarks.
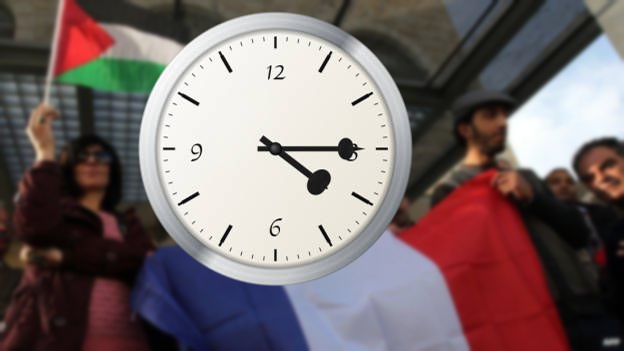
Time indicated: 4:15
